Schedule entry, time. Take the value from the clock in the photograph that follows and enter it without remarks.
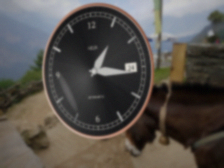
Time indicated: 1:16
